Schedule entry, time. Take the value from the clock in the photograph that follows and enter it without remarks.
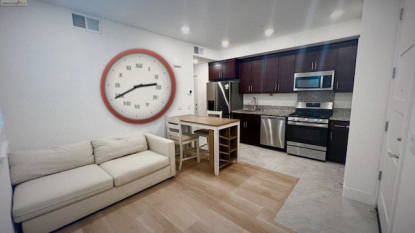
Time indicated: 2:40
